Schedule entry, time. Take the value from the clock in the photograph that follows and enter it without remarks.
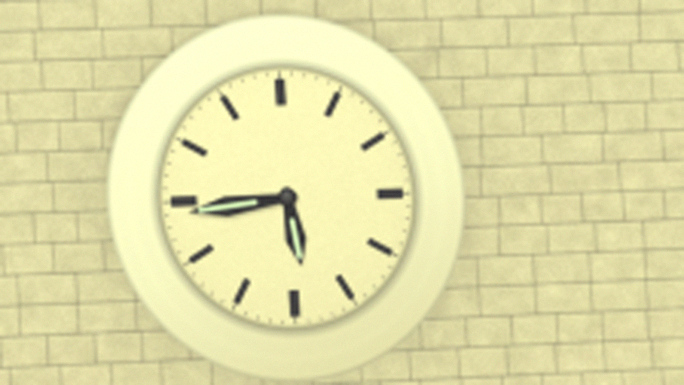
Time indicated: 5:44
